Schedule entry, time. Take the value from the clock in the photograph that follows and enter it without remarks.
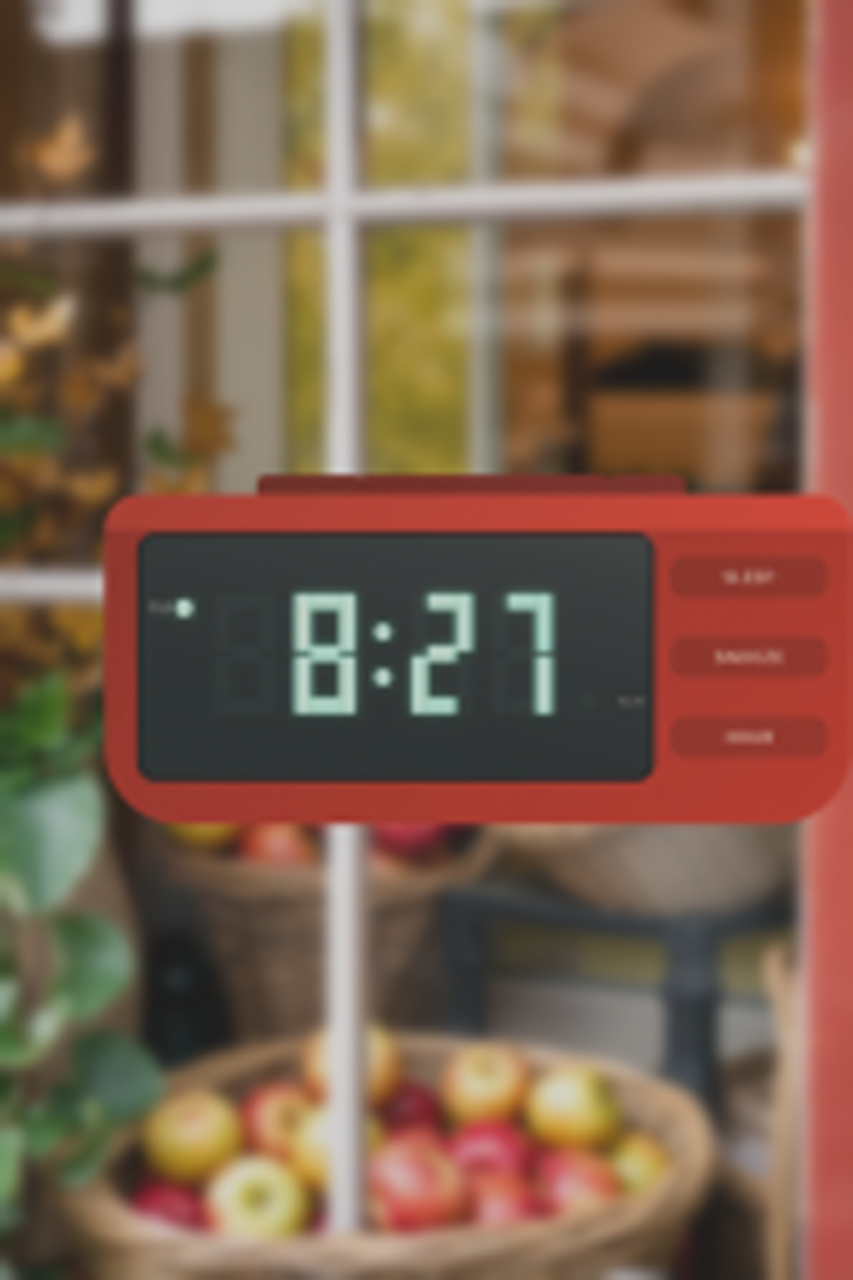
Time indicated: 8:27
